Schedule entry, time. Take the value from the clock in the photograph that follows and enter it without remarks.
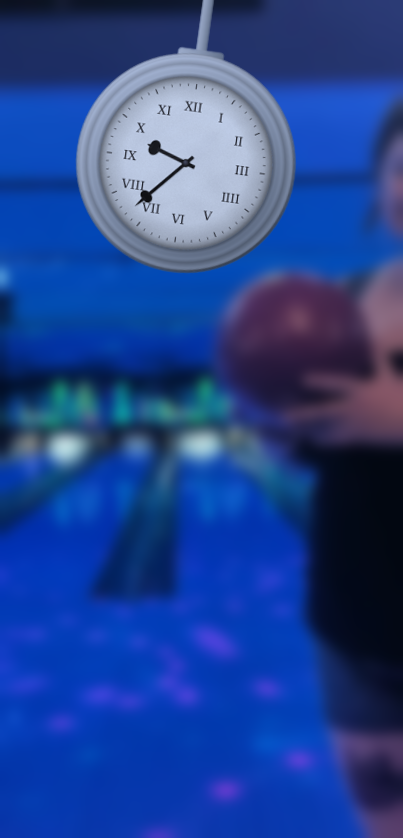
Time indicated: 9:37
